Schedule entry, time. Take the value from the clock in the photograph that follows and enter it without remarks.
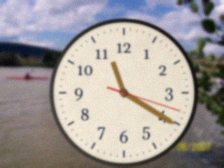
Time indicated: 11:20:18
